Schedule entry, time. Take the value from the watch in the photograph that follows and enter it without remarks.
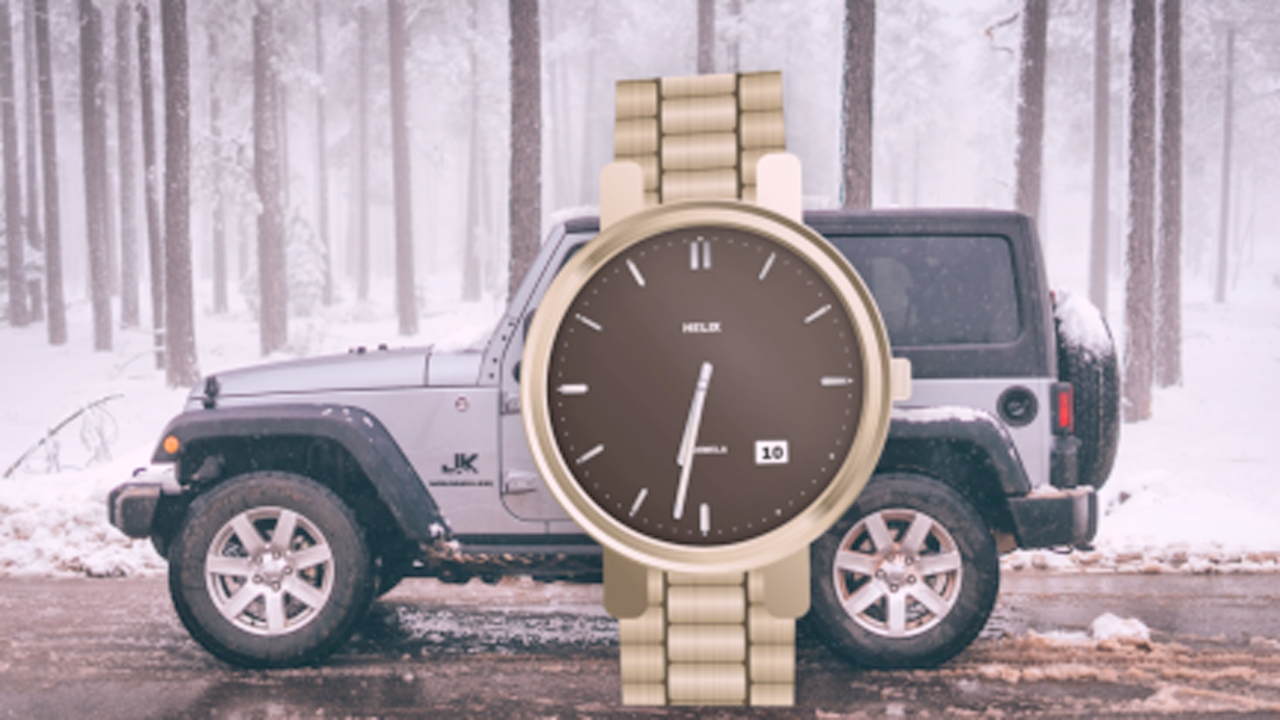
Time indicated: 6:32
